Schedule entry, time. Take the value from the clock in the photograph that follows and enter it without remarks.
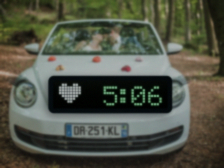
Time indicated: 5:06
